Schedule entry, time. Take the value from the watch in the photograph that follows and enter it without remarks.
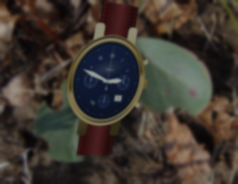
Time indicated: 2:48
